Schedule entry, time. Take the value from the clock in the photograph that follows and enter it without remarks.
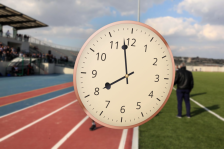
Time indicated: 7:58
